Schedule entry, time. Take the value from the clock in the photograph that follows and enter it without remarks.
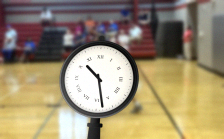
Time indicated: 10:28
